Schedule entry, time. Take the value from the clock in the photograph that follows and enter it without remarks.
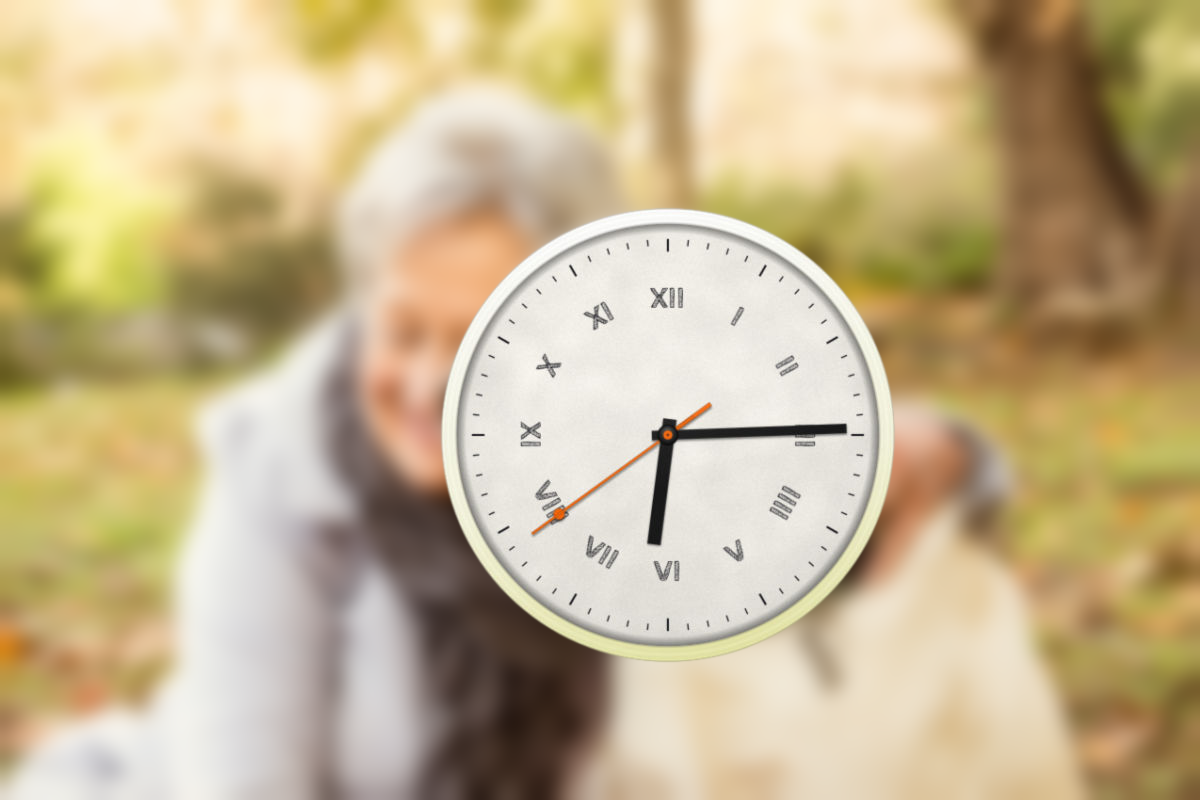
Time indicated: 6:14:39
